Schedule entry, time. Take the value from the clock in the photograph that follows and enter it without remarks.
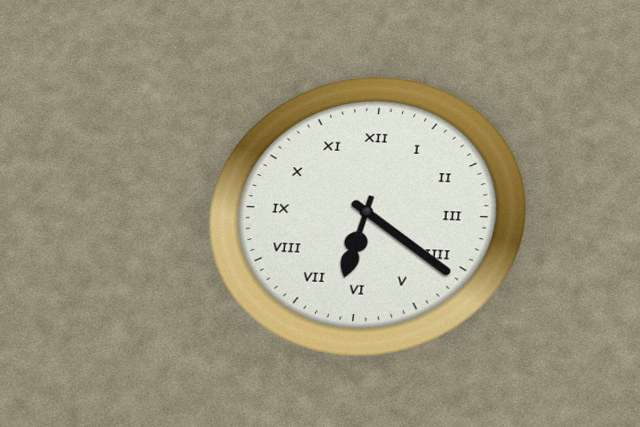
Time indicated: 6:21
